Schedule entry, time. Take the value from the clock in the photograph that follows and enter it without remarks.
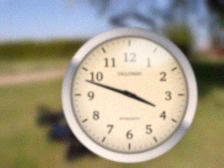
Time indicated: 3:48
